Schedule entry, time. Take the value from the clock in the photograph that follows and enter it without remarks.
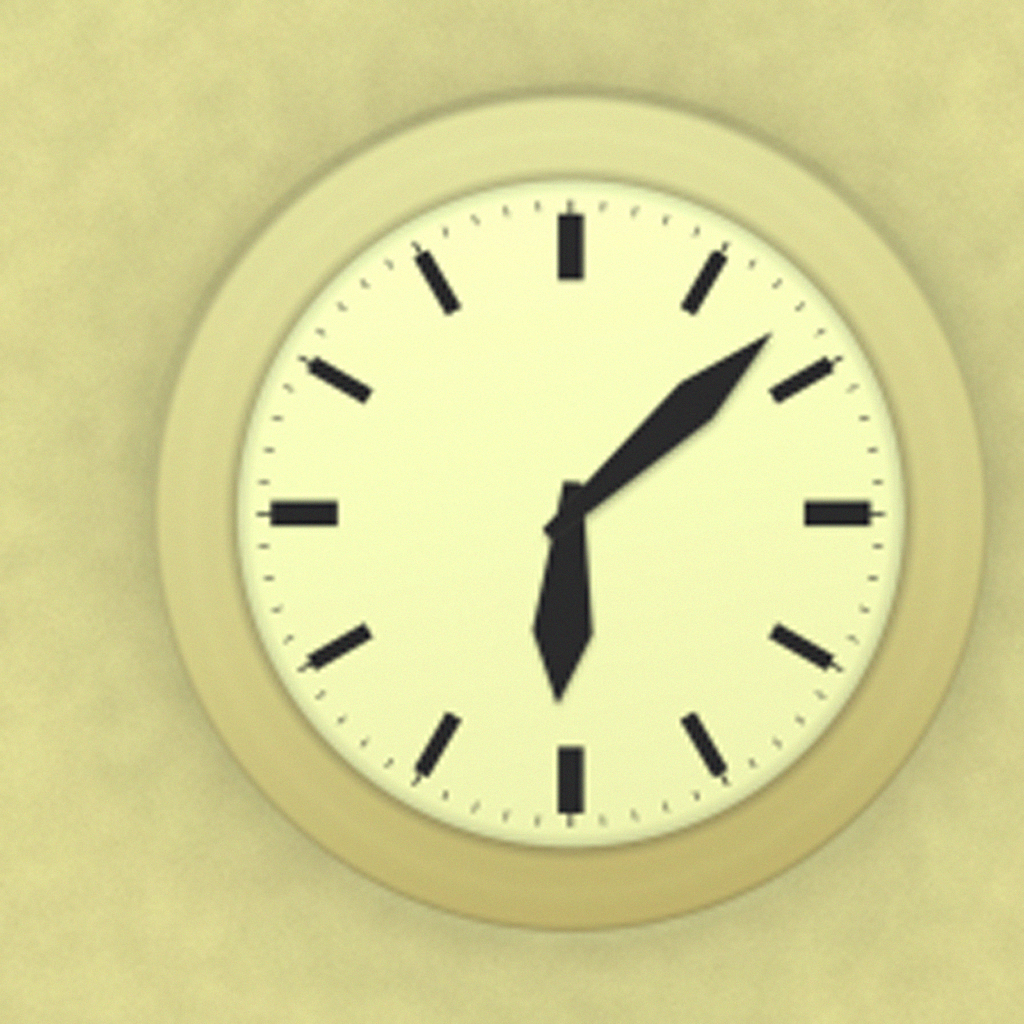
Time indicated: 6:08
